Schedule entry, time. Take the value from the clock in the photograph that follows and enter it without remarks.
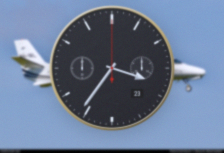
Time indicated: 3:36
